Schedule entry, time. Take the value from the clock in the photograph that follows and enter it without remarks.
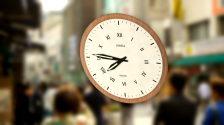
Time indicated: 7:46
